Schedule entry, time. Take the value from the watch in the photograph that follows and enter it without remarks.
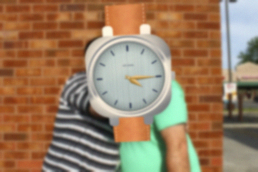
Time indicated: 4:15
